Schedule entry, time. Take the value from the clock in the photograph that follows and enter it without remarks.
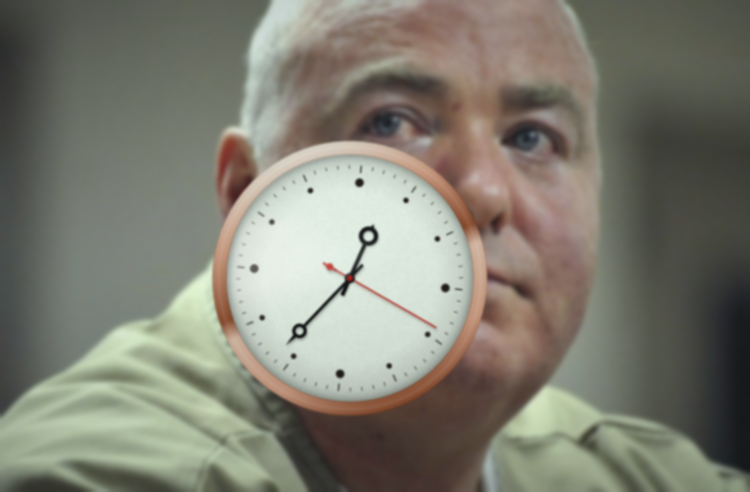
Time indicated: 12:36:19
